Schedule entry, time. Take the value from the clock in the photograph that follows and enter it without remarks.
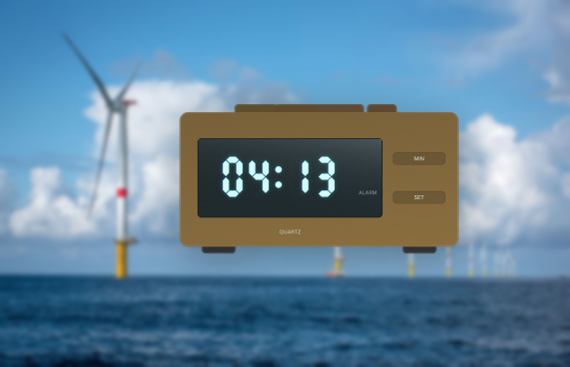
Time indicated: 4:13
